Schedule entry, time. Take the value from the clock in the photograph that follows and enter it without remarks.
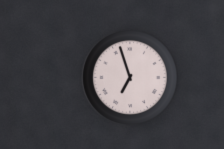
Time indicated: 6:57
